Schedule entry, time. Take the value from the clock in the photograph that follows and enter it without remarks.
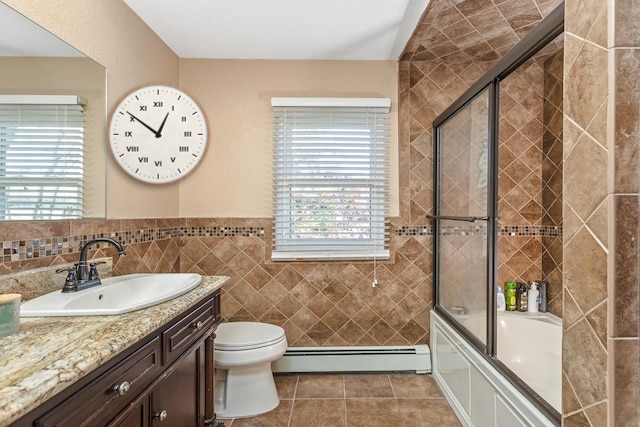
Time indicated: 12:51
